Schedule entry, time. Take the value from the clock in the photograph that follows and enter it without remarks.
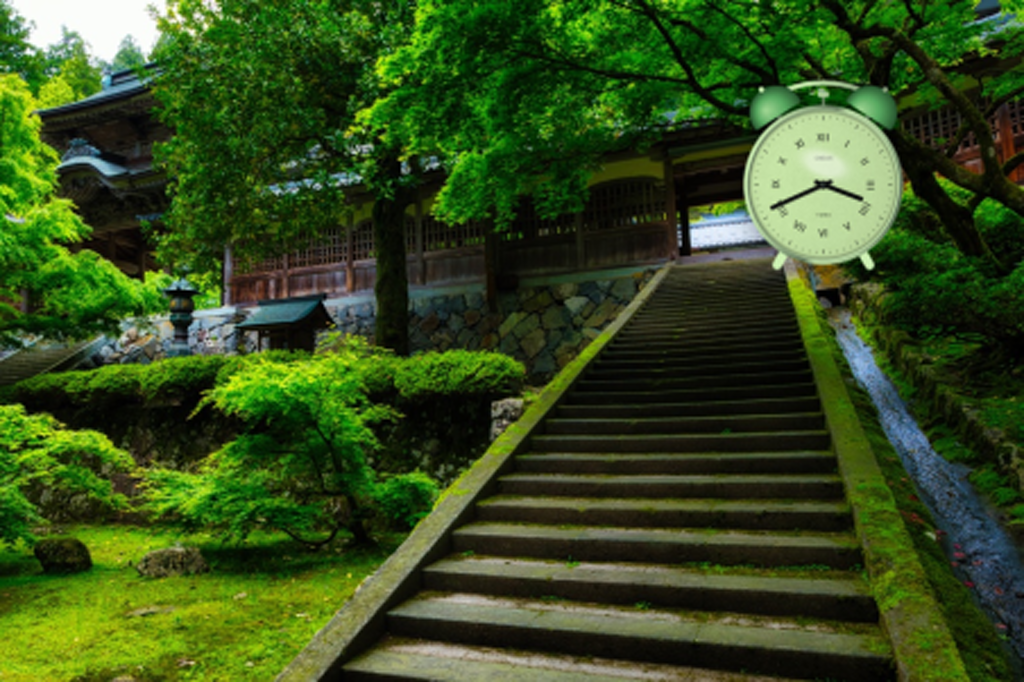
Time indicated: 3:41
